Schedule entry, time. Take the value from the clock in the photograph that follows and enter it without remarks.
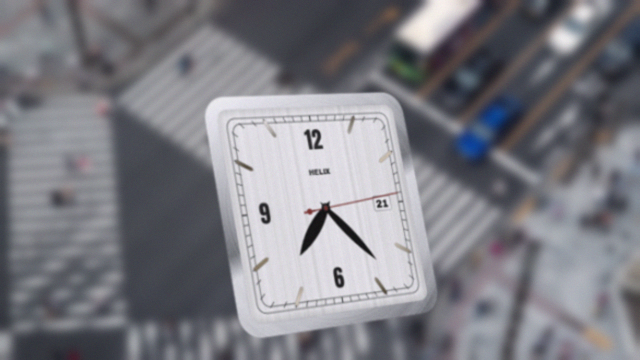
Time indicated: 7:23:14
